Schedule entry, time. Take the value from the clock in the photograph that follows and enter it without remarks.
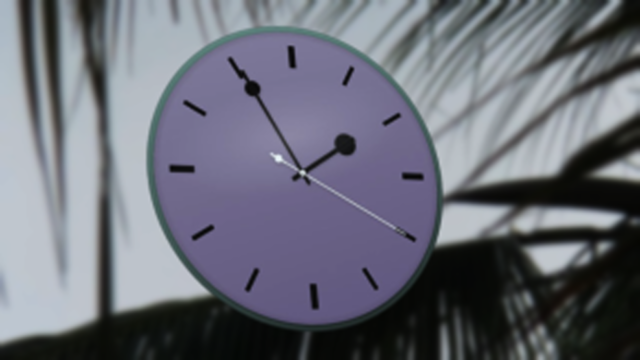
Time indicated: 1:55:20
